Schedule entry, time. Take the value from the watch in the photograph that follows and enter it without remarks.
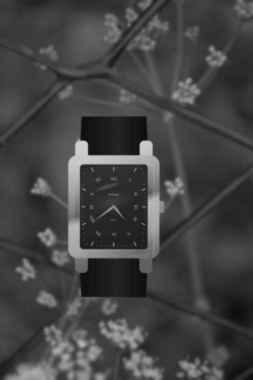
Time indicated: 4:39
